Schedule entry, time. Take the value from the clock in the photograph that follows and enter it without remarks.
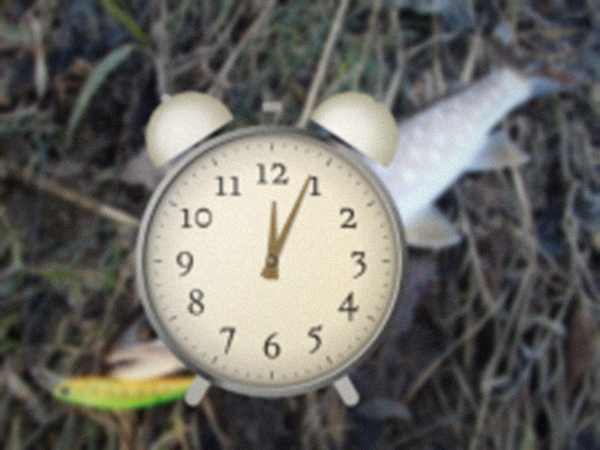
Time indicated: 12:04
